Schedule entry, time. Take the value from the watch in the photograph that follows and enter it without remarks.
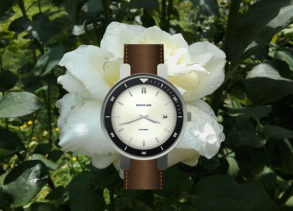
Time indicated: 3:42
